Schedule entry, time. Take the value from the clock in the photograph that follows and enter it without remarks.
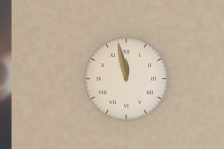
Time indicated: 11:58
